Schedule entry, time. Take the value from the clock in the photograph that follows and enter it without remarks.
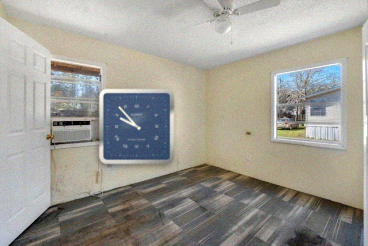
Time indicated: 9:53
